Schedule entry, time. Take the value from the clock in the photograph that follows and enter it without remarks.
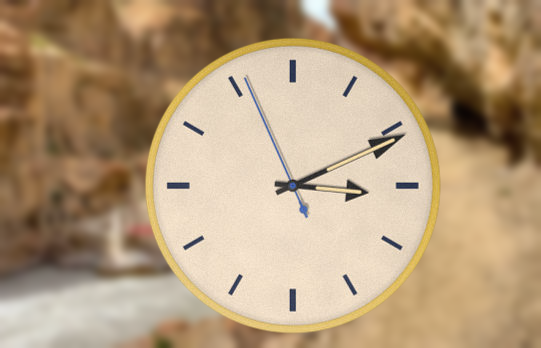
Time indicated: 3:10:56
